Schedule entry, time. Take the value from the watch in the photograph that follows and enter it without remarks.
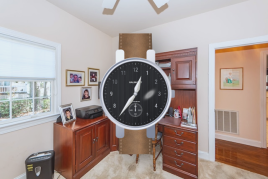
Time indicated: 12:36
